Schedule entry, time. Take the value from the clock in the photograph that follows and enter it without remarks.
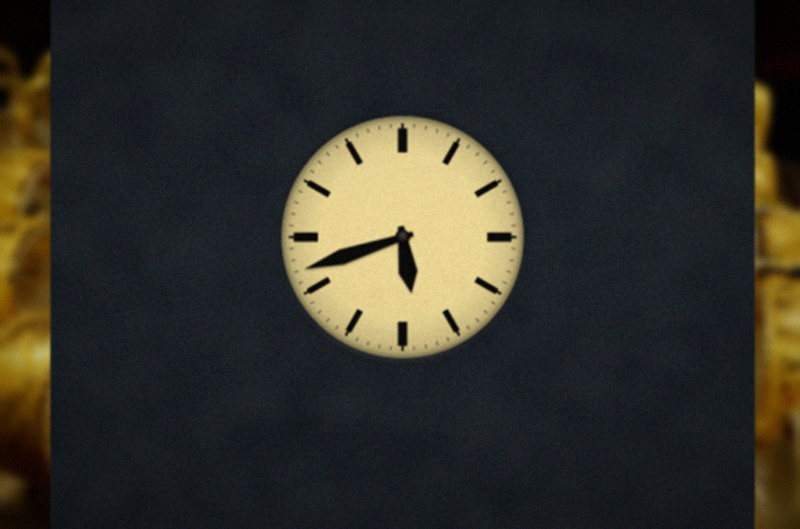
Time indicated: 5:42
